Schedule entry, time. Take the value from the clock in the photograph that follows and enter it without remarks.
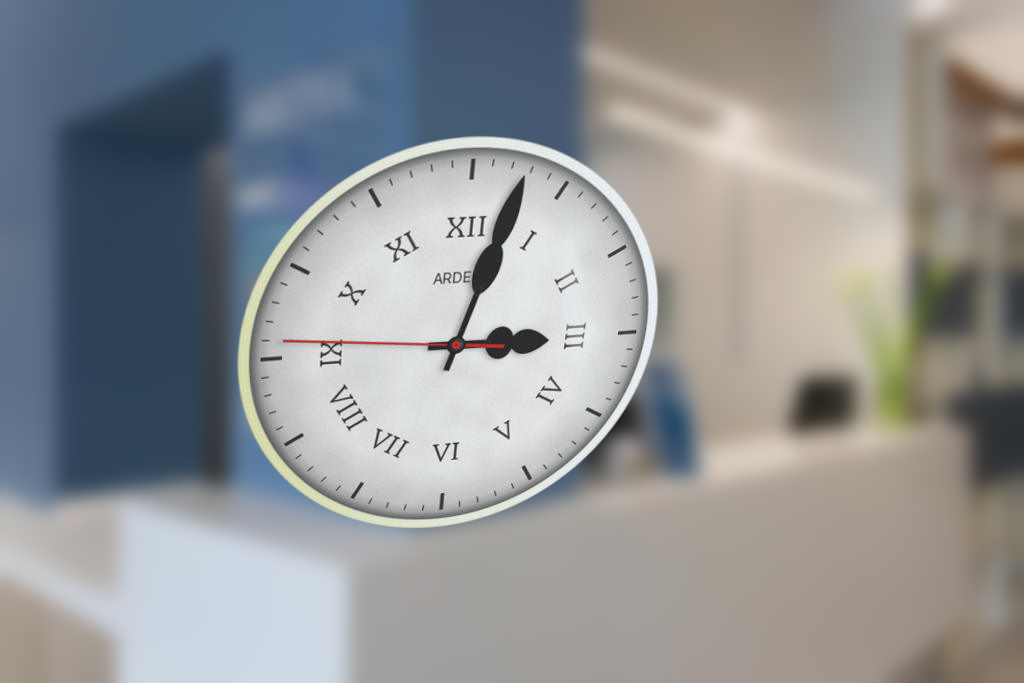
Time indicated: 3:02:46
